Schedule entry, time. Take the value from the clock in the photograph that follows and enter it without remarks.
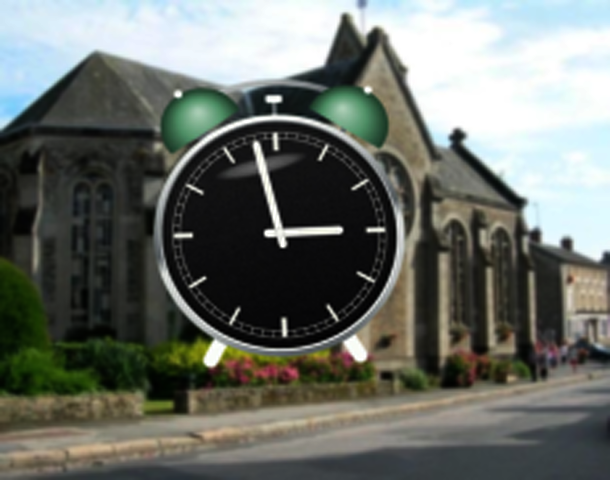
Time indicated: 2:58
